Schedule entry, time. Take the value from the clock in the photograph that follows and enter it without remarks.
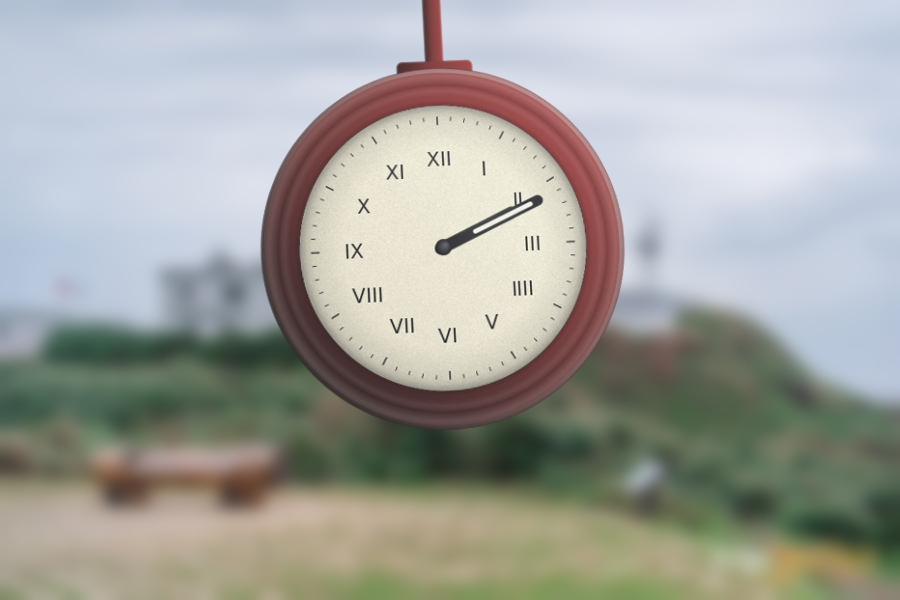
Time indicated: 2:11
